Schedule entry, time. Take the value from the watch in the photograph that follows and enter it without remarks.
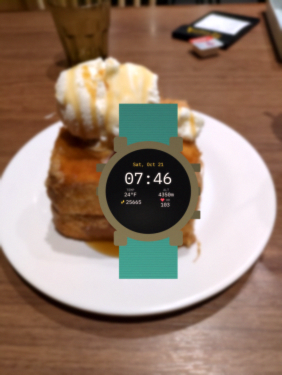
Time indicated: 7:46
